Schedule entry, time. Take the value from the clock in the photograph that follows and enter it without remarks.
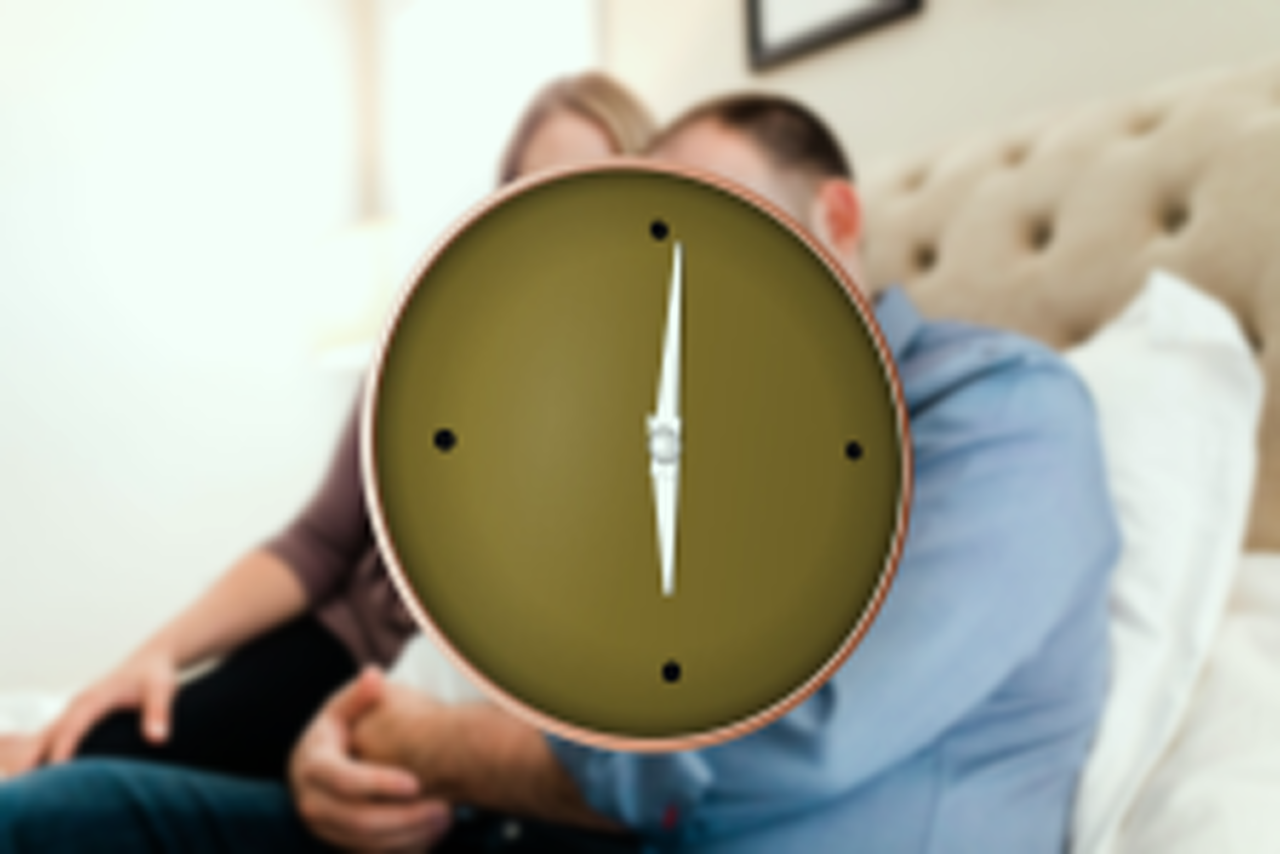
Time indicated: 6:01
